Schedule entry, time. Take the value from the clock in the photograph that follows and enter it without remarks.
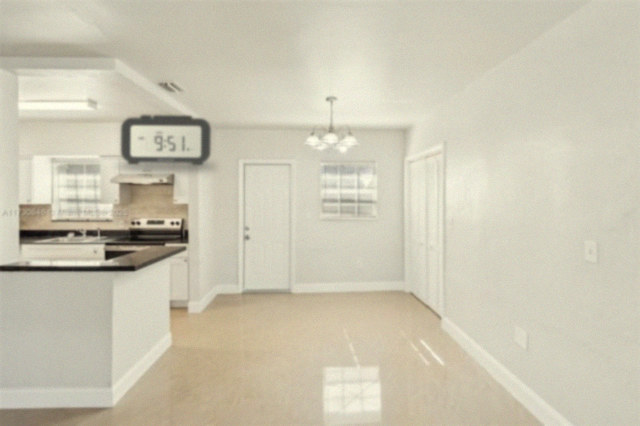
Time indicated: 9:51
